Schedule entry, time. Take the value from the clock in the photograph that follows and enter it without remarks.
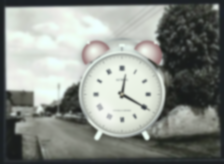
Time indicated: 12:20
